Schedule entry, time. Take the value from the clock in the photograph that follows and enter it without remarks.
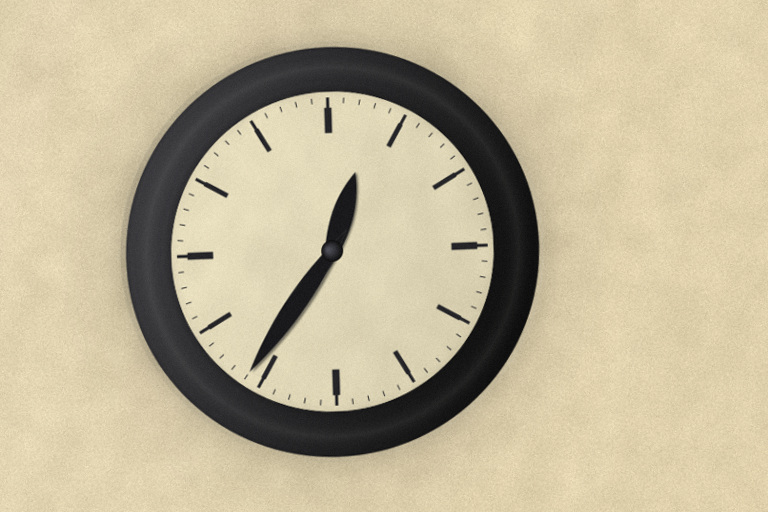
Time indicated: 12:36
